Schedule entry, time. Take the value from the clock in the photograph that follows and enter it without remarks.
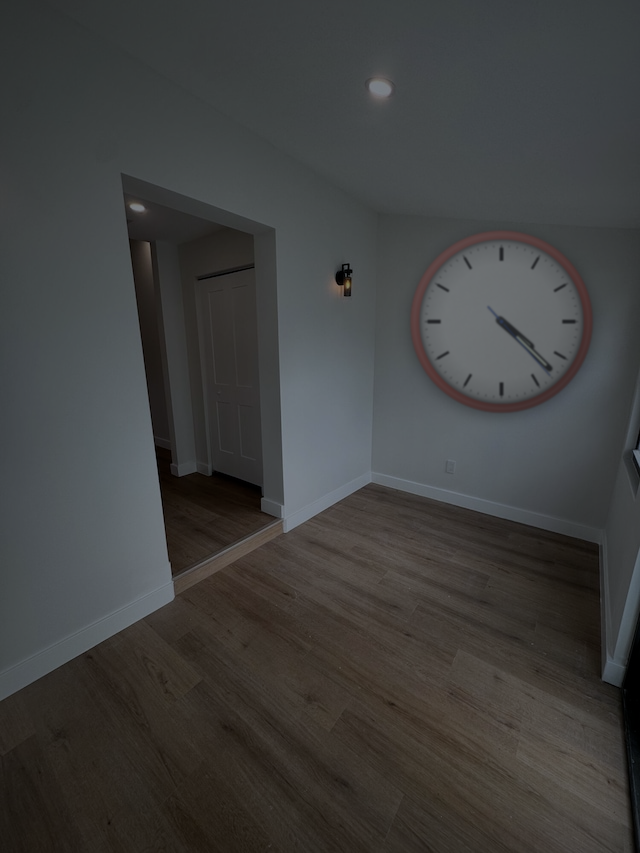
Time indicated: 4:22:23
